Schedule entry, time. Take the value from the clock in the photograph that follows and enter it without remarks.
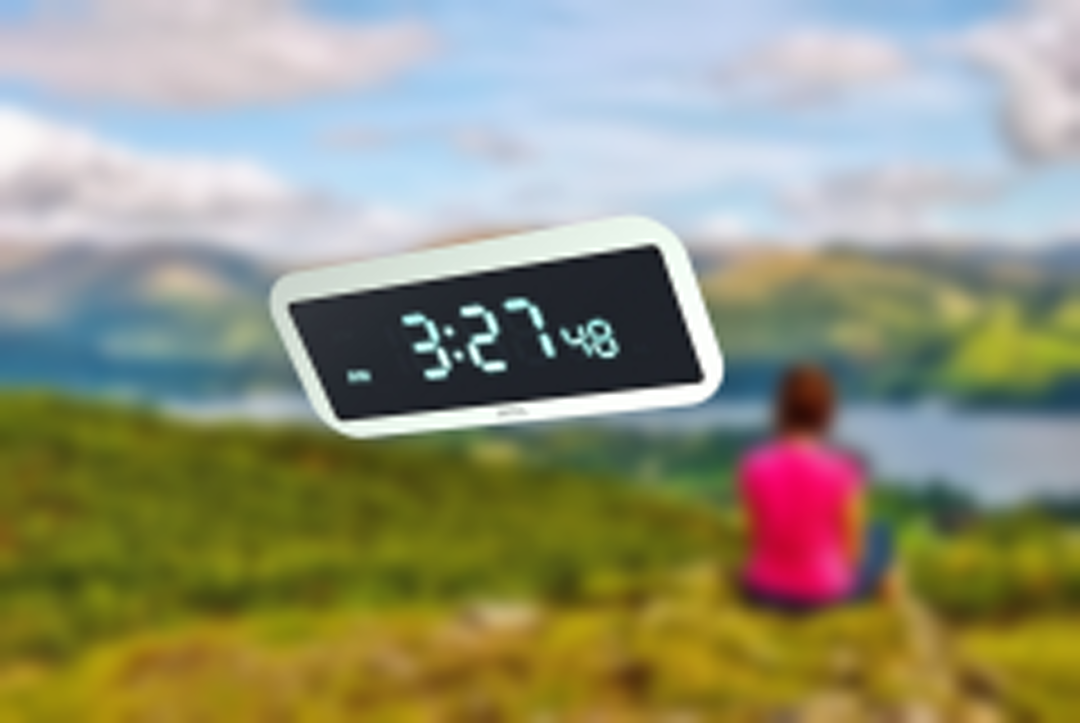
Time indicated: 3:27:48
